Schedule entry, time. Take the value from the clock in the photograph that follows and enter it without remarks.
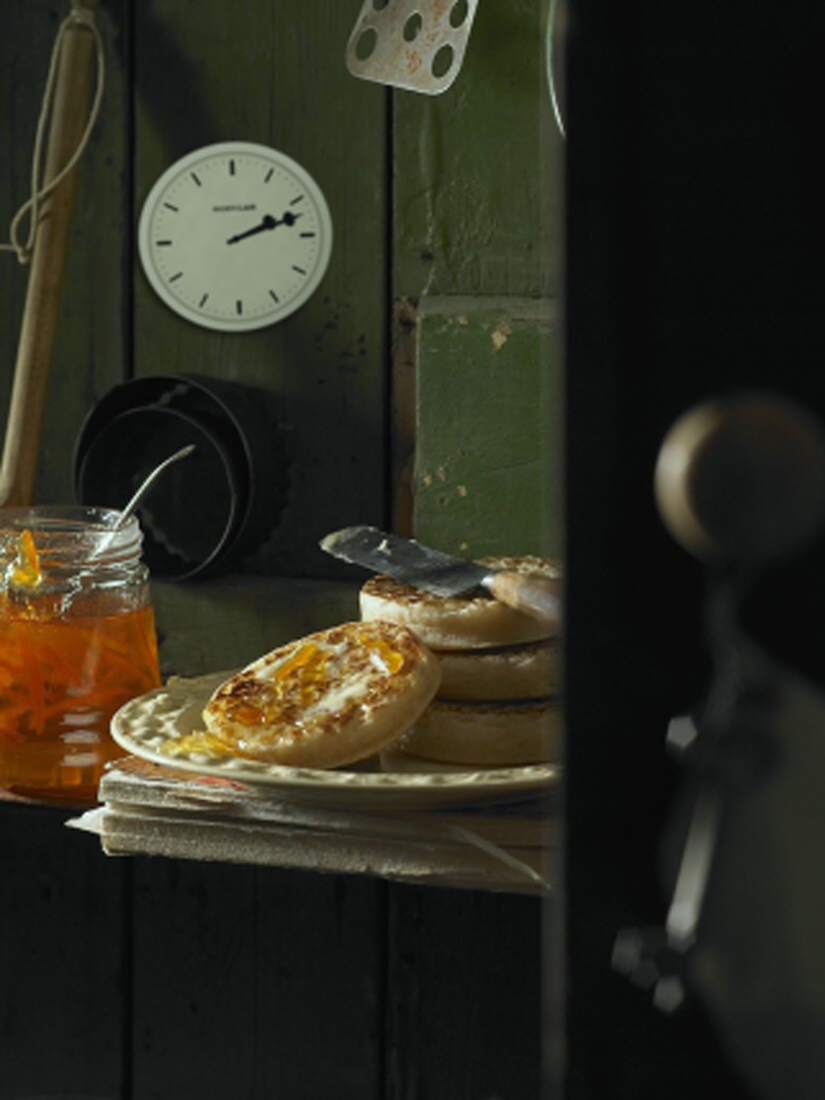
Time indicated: 2:12
